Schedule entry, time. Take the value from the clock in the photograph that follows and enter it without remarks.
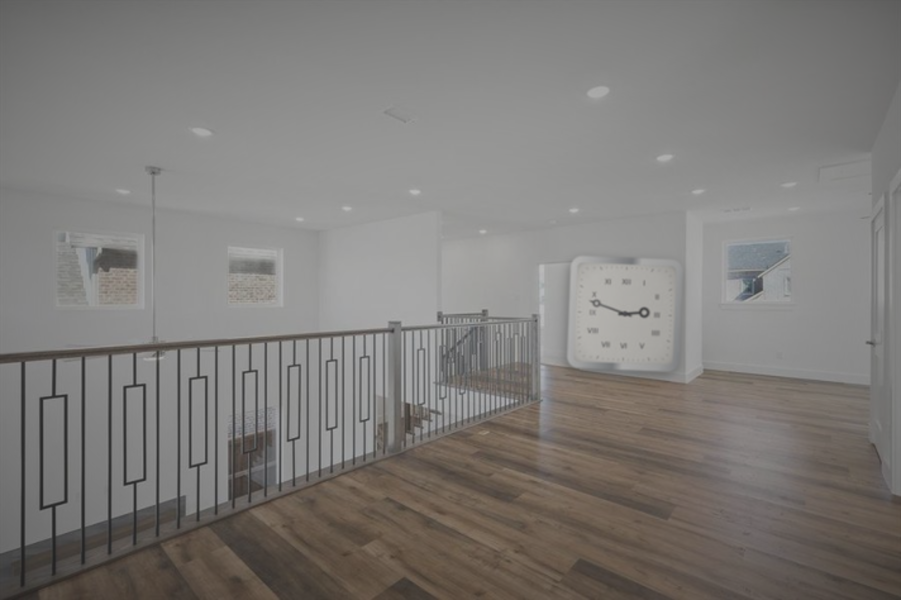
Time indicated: 2:48
